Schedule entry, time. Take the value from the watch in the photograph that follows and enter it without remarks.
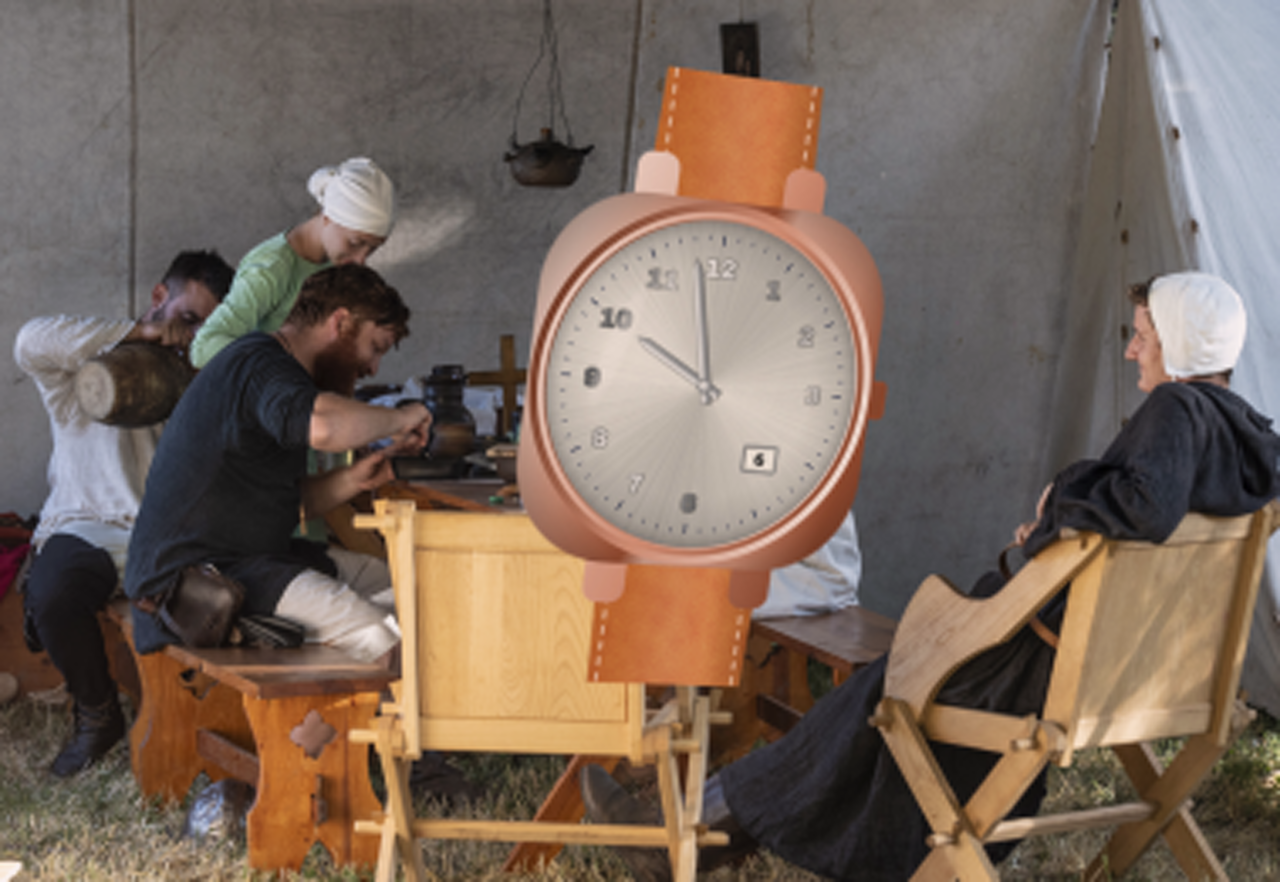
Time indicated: 9:58
